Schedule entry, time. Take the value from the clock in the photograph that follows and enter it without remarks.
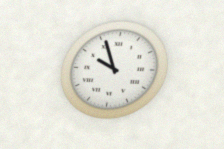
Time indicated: 9:56
